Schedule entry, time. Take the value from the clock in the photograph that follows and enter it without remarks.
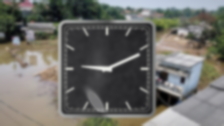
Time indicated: 9:11
